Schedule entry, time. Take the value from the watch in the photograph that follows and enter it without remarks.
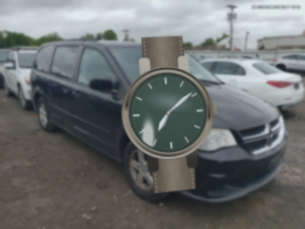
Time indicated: 7:09
